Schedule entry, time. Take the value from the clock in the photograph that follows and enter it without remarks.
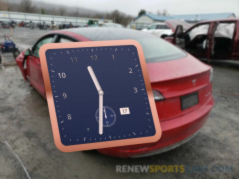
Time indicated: 11:32
